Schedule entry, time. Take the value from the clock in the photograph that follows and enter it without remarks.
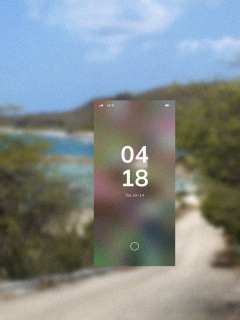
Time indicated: 4:18
